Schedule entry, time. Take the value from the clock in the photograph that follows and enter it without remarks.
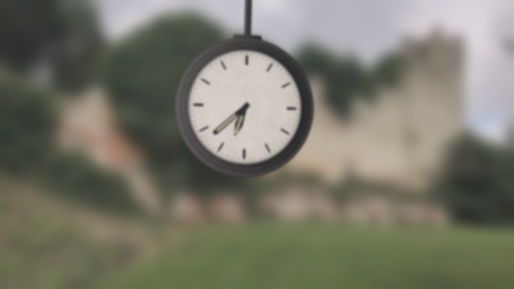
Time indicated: 6:38
